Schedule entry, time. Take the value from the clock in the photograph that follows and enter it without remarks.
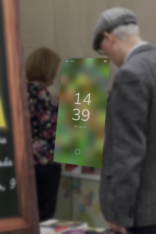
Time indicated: 14:39
